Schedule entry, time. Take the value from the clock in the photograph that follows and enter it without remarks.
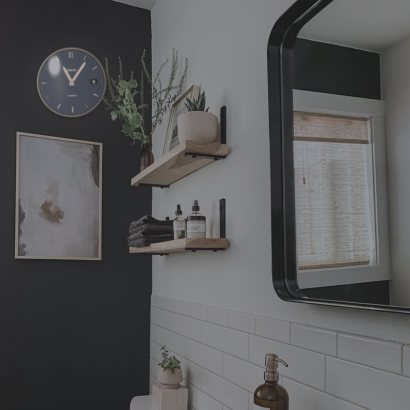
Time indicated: 11:06
